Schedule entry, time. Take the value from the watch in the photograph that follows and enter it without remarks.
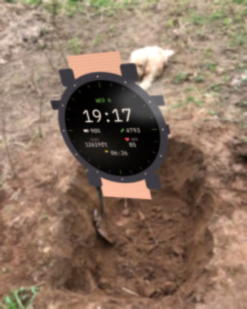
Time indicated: 19:17
